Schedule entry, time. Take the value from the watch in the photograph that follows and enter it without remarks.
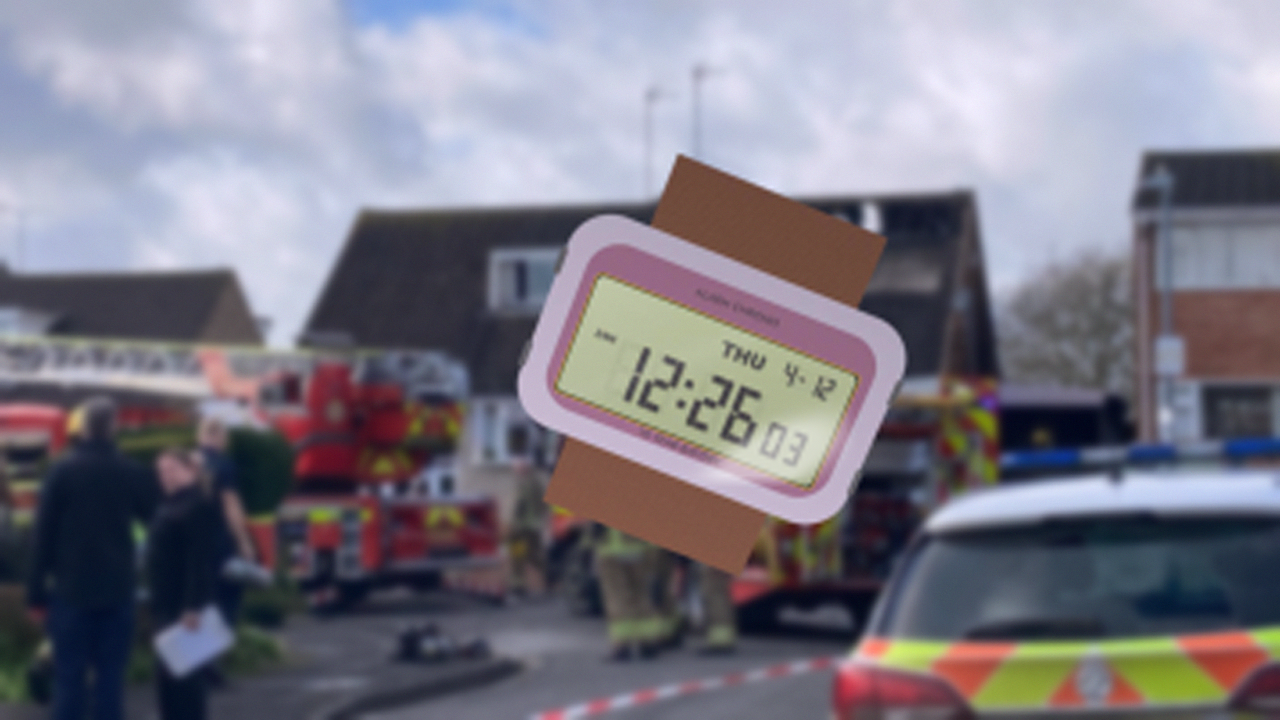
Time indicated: 12:26:03
